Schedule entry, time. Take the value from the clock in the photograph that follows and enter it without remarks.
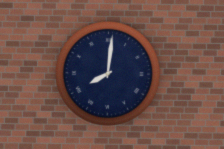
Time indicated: 8:01
